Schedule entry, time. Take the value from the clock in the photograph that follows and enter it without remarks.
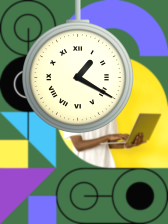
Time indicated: 1:20
